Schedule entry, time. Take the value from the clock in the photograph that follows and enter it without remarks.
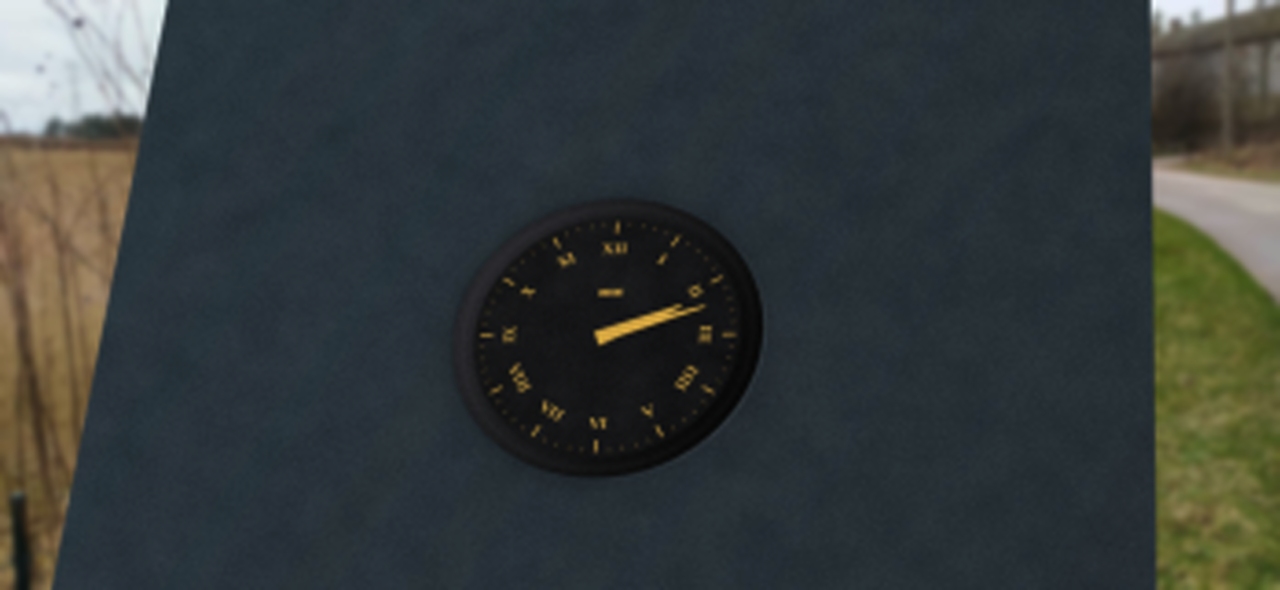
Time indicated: 2:12
